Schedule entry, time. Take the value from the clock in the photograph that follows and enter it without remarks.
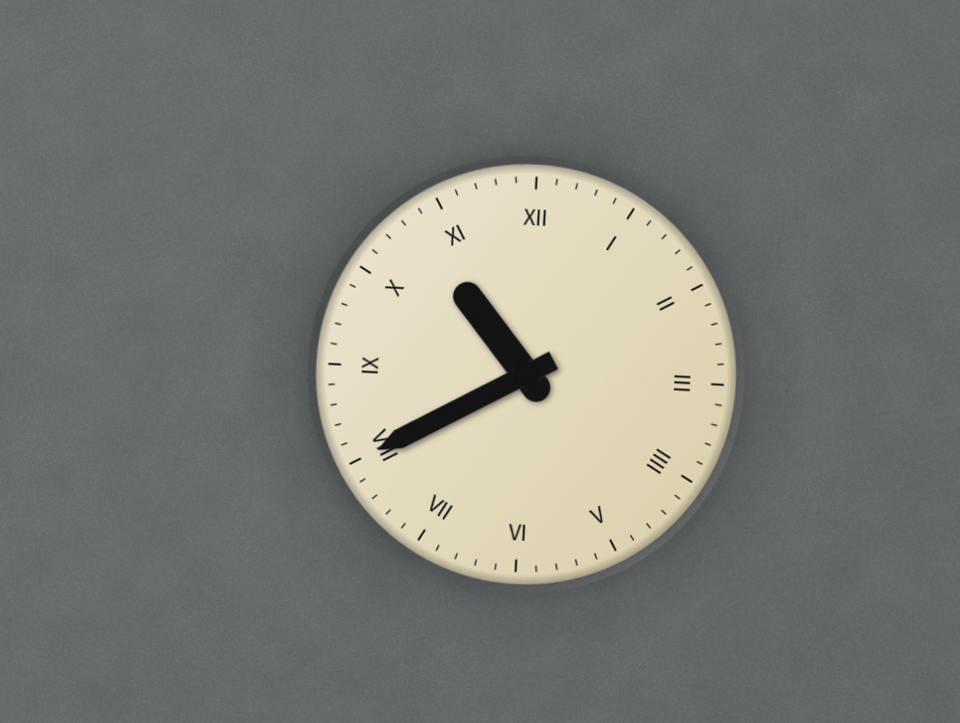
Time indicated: 10:40
